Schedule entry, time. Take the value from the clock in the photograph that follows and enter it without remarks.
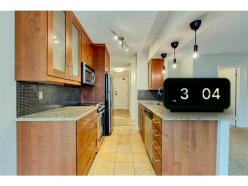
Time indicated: 3:04
